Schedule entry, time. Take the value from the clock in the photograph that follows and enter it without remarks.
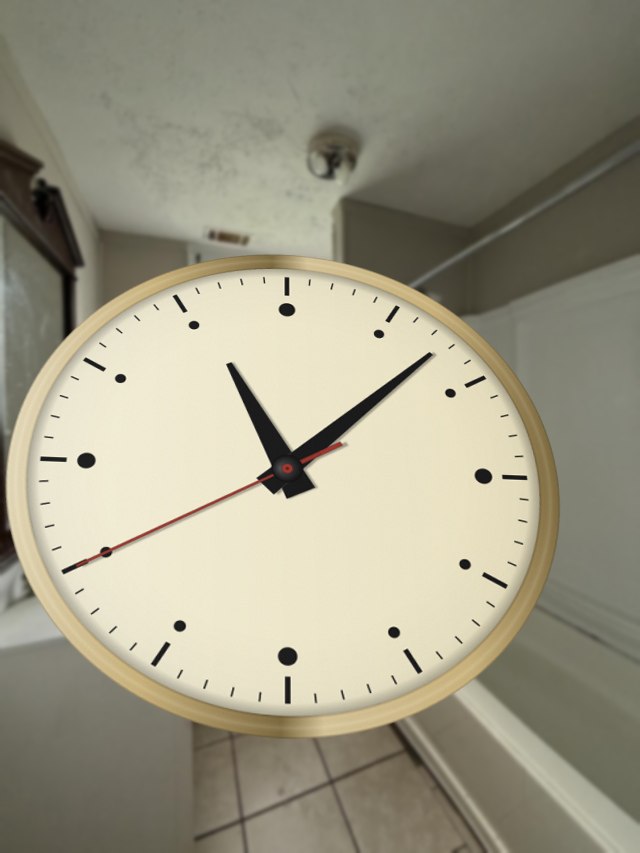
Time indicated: 11:07:40
